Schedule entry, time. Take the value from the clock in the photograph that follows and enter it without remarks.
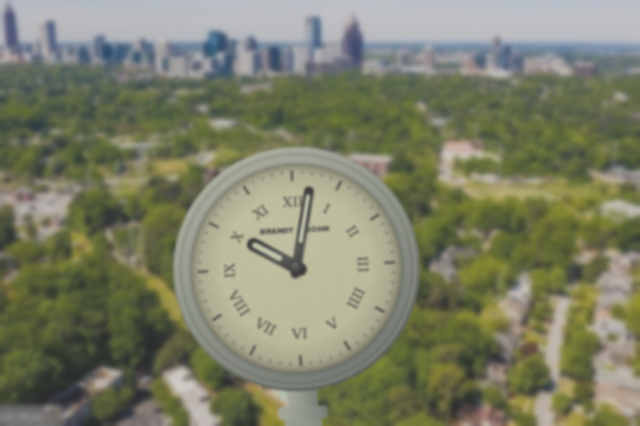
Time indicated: 10:02
